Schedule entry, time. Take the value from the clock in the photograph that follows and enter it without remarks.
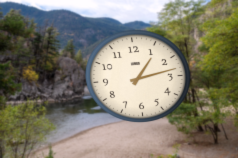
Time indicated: 1:13
